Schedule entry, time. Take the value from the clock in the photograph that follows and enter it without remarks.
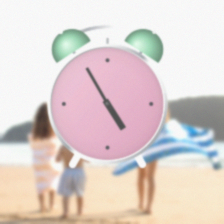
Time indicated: 4:55
